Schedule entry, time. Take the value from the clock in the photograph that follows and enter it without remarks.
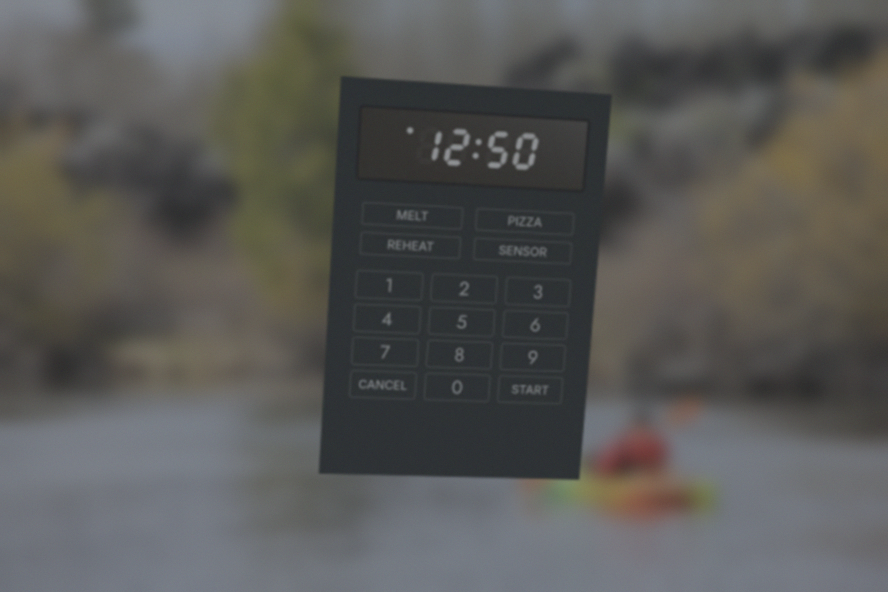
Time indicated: 12:50
